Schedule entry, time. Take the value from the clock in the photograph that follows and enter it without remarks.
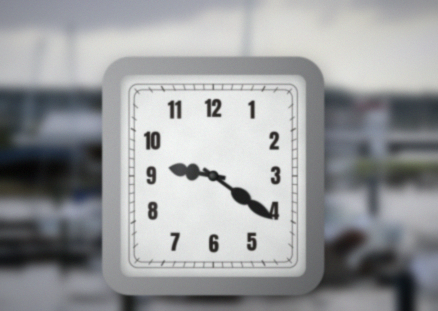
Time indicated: 9:21
